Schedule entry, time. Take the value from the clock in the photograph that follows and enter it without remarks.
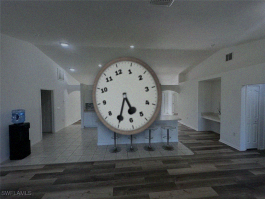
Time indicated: 5:35
